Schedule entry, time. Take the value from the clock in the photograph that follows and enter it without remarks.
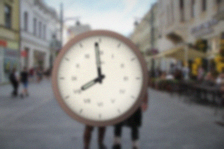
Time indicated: 7:59
